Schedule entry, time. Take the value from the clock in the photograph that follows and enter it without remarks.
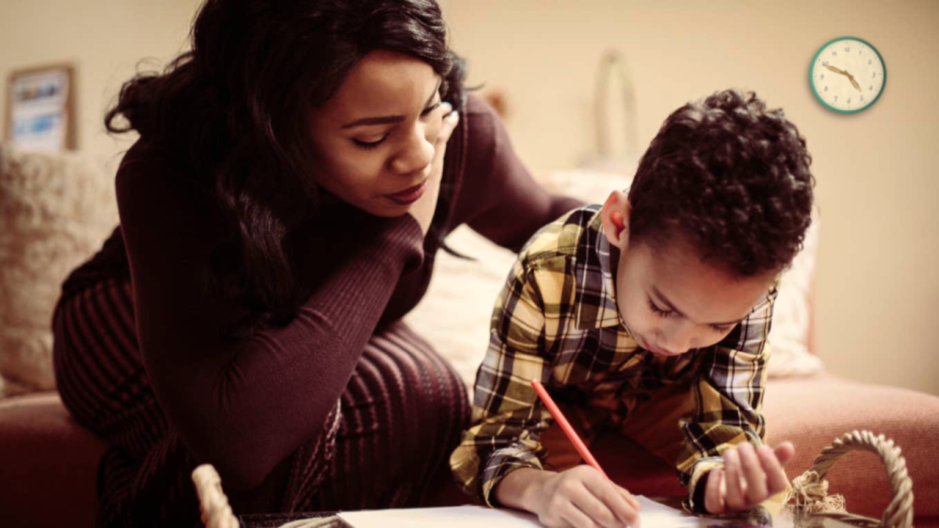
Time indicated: 4:49
